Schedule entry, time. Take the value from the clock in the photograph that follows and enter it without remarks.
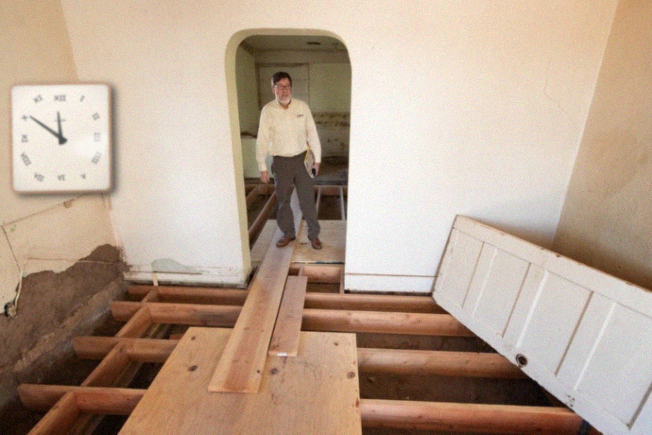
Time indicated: 11:51
